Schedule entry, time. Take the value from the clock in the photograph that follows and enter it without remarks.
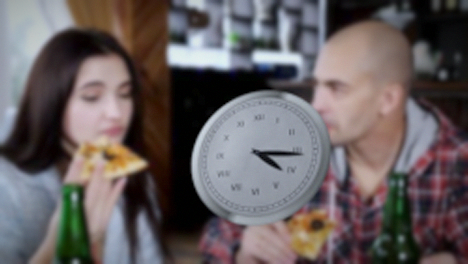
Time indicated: 4:16
